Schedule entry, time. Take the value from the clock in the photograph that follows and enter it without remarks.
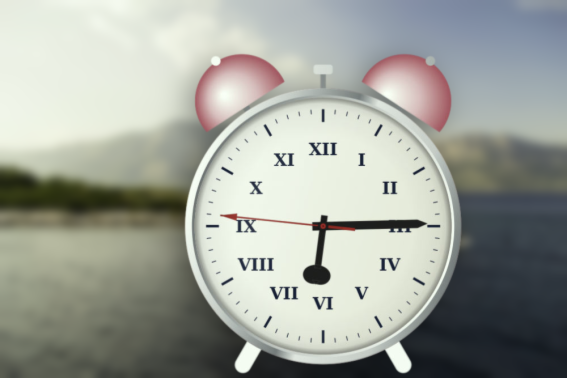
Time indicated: 6:14:46
